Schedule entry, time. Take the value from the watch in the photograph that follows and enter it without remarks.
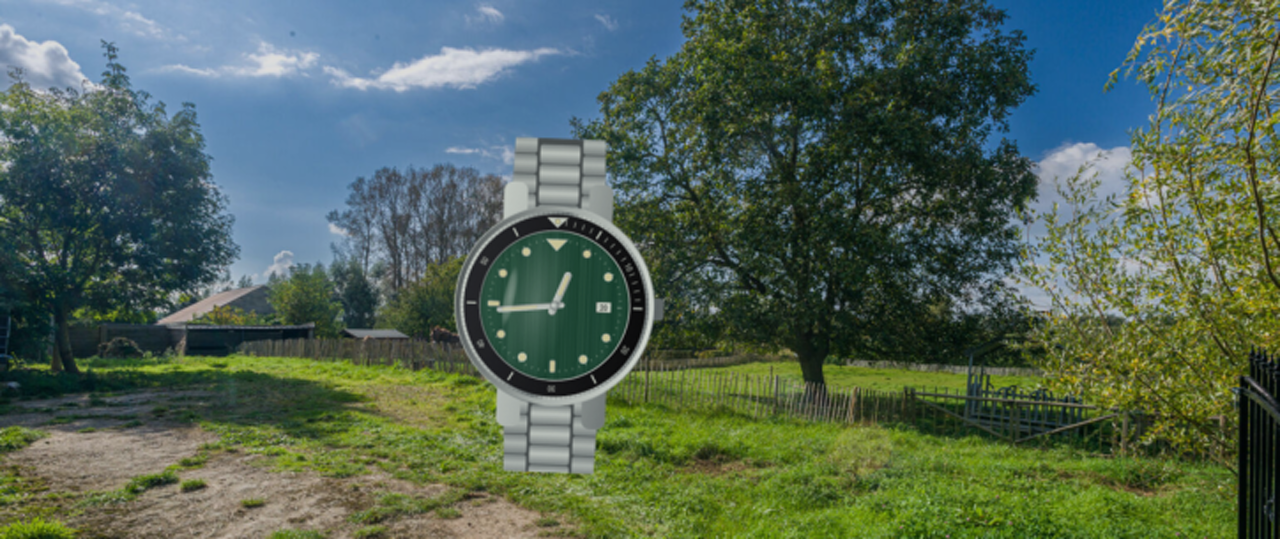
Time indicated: 12:44
